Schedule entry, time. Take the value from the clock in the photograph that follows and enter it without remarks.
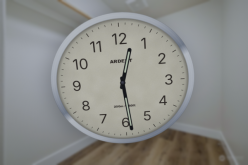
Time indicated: 12:29
